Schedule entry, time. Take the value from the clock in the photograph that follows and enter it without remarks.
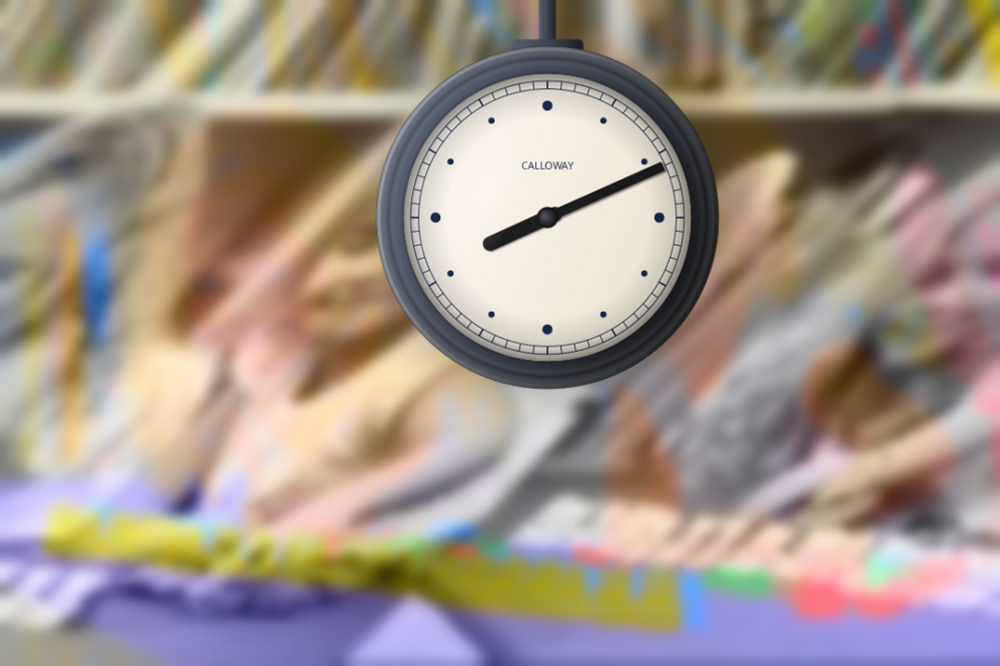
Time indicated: 8:11
